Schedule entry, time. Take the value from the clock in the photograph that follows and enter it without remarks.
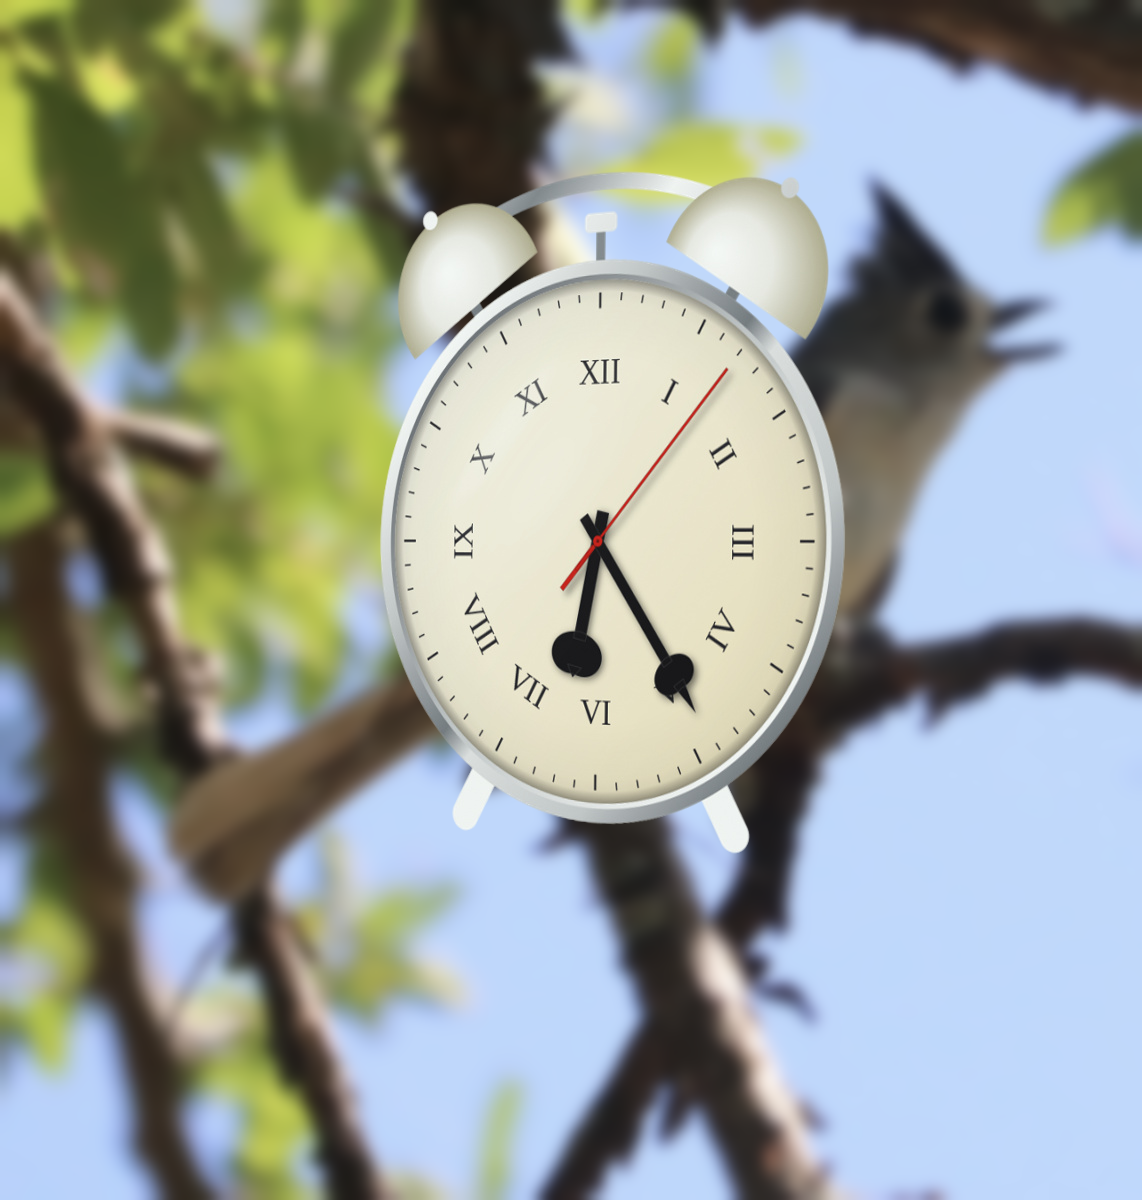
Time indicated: 6:24:07
